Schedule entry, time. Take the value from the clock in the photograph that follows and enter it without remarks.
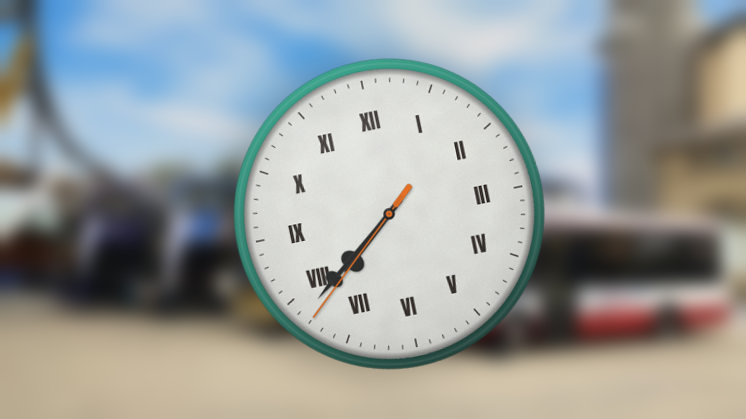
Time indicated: 7:38:38
